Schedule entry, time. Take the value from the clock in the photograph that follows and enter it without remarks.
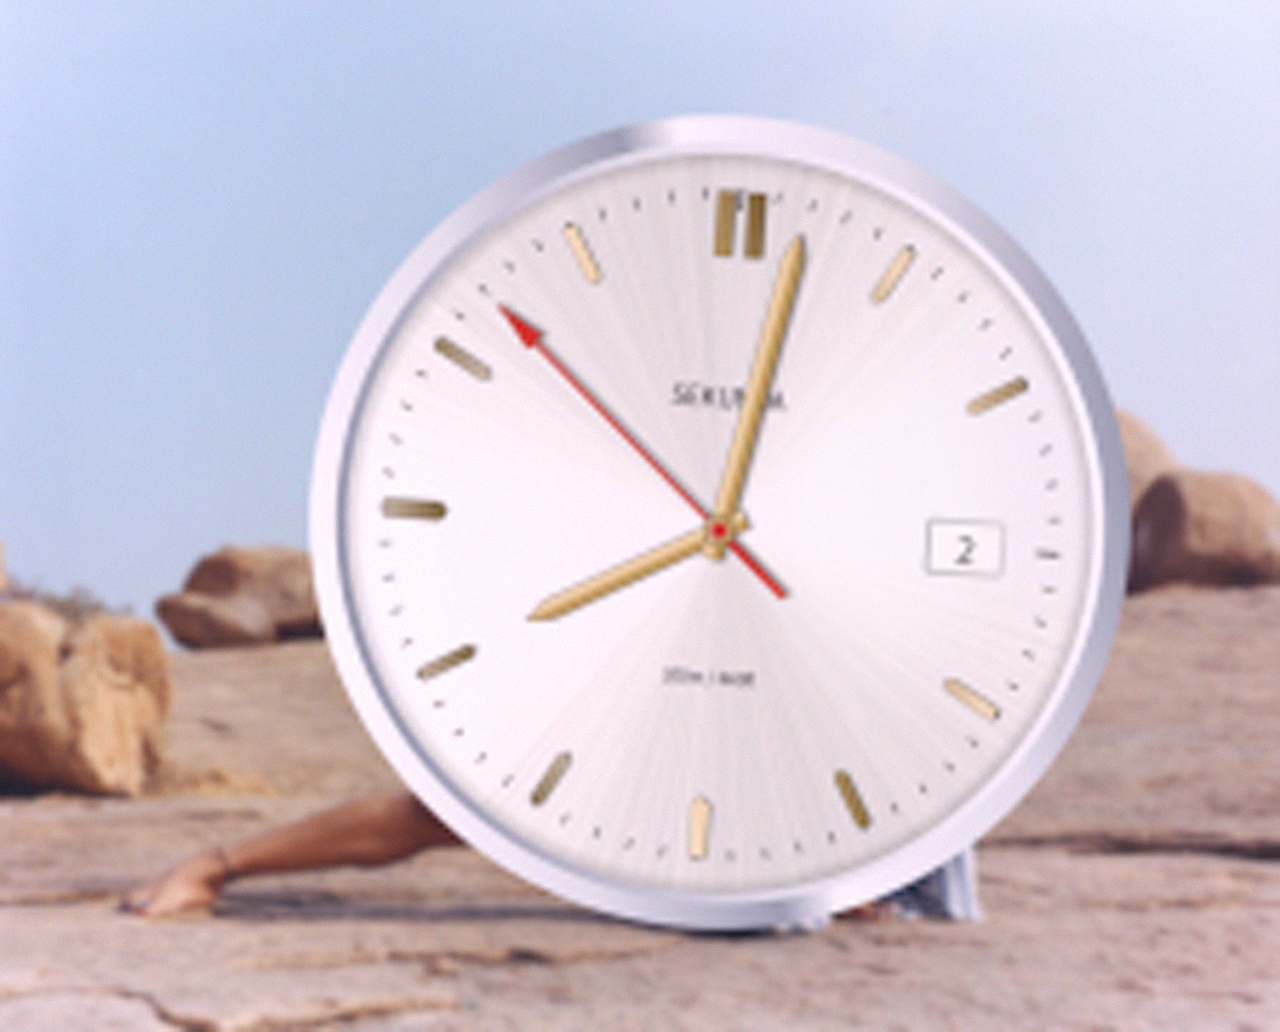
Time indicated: 8:01:52
